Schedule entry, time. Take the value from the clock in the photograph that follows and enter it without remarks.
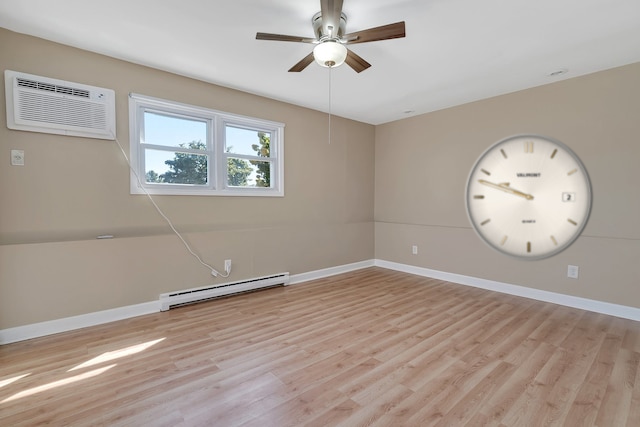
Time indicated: 9:48
